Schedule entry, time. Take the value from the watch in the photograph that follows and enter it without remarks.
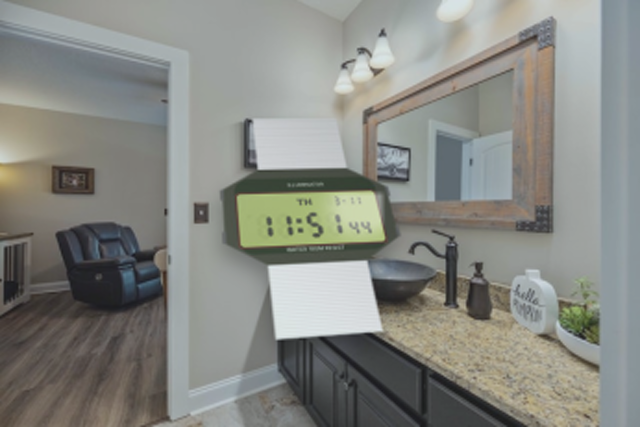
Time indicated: 11:51:44
